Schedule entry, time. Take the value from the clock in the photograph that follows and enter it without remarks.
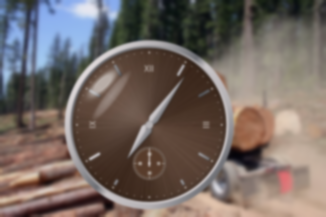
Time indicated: 7:06
